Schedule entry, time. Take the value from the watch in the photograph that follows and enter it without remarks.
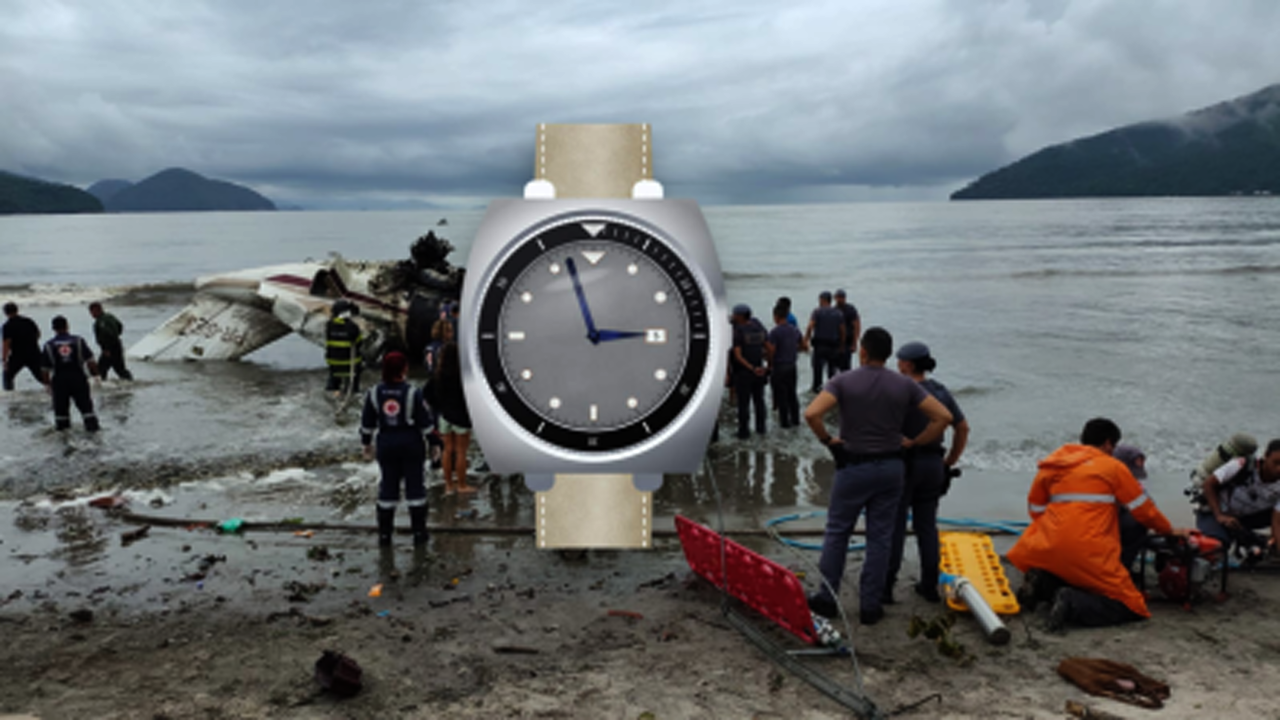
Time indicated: 2:57
